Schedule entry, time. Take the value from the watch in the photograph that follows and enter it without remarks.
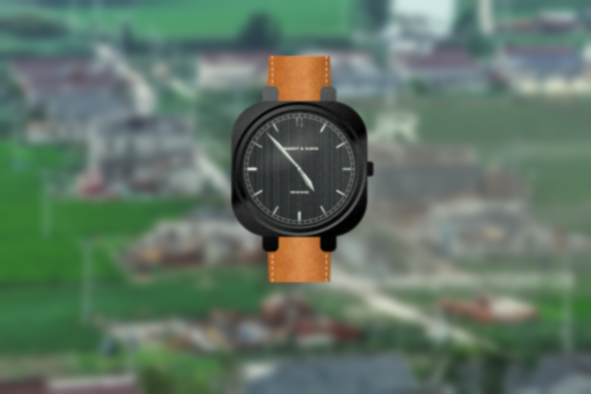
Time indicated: 4:53
